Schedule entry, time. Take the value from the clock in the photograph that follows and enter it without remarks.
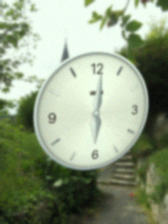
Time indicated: 6:01
